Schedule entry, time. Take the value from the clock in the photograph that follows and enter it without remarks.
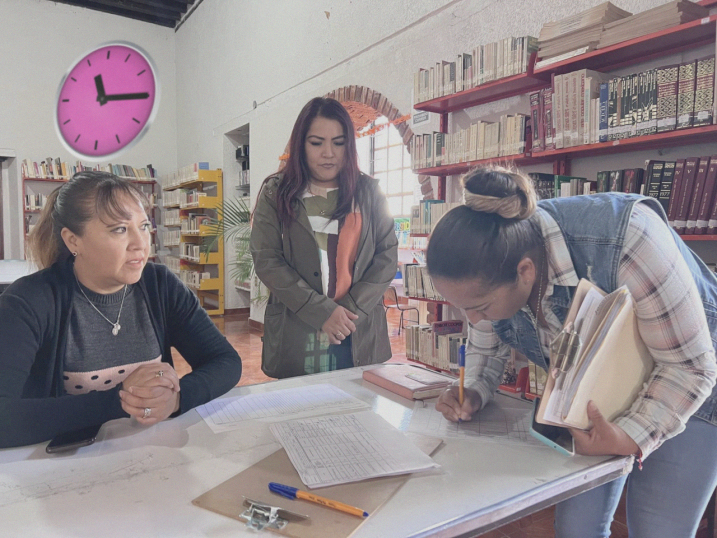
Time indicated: 11:15
